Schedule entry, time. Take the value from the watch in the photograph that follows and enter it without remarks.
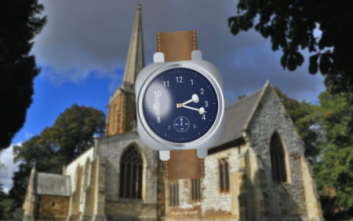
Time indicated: 2:18
